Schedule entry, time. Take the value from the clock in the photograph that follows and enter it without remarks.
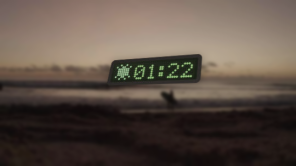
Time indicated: 1:22
